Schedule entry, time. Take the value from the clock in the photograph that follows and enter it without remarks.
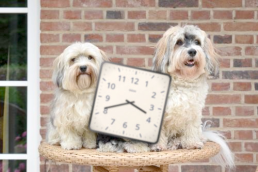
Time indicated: 3:41
